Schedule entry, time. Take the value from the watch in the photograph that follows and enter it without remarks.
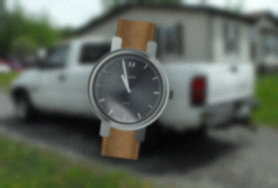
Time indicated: 10:57
